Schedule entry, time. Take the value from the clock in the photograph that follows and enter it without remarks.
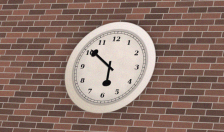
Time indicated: 5:51
